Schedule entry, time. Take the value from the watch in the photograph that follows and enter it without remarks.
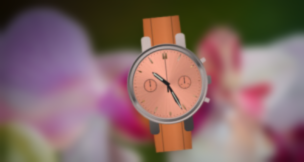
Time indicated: 10:26
